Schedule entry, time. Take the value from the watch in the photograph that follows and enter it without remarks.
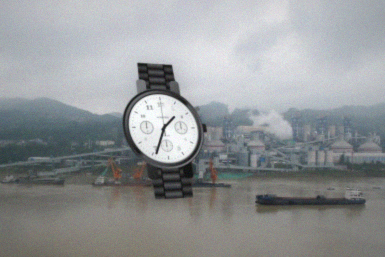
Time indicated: 1:34
